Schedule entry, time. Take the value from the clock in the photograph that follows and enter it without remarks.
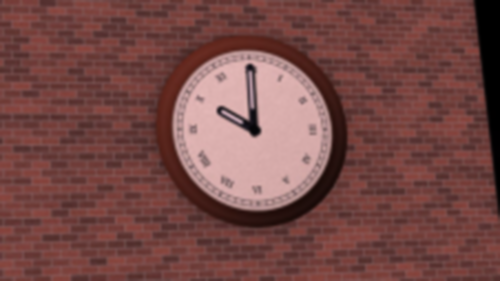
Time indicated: 10:00
